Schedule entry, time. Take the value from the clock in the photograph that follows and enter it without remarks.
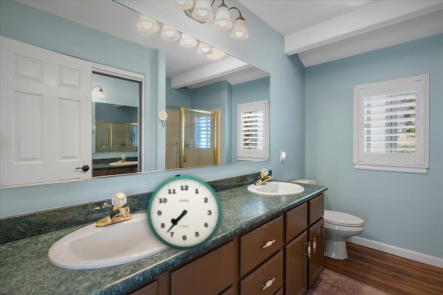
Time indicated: 7:37
